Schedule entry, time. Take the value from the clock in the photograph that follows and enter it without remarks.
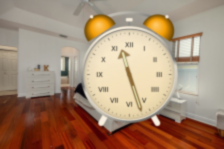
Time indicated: 11:27
